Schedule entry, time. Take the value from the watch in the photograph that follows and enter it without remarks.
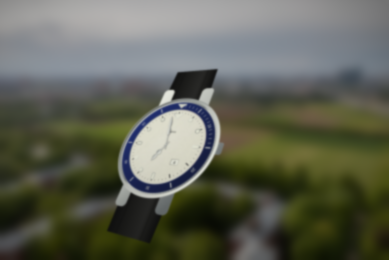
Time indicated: 6:58
